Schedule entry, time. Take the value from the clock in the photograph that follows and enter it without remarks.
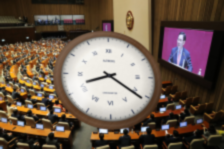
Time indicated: 8:21
